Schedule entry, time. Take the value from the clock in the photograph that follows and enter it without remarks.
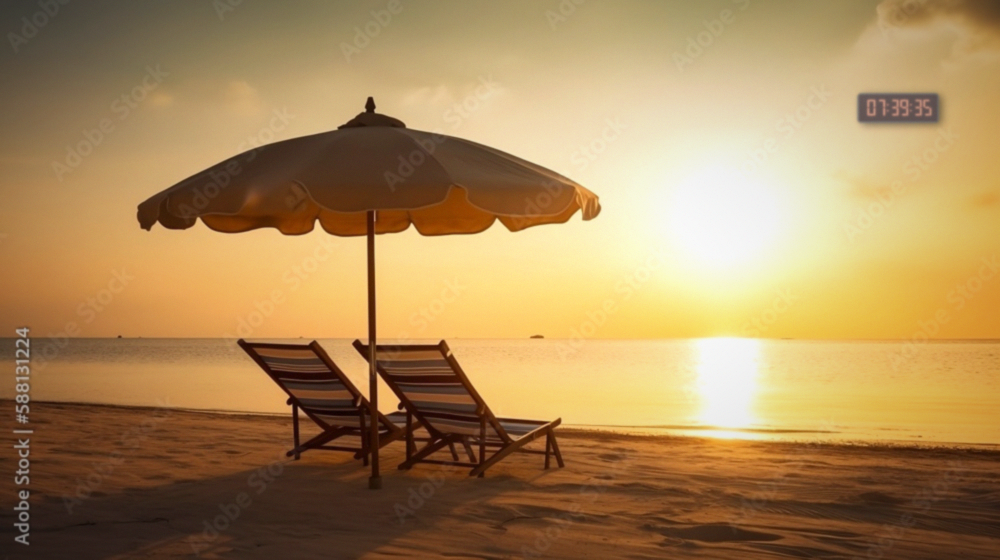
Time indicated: 7:39:35
